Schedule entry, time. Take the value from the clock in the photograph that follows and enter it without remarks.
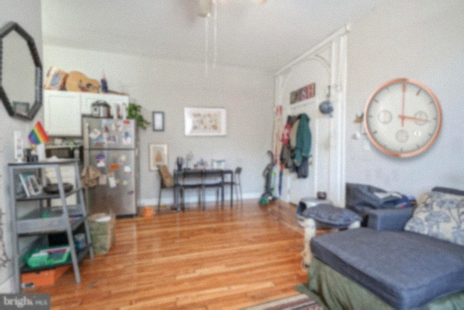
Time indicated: 3:16
